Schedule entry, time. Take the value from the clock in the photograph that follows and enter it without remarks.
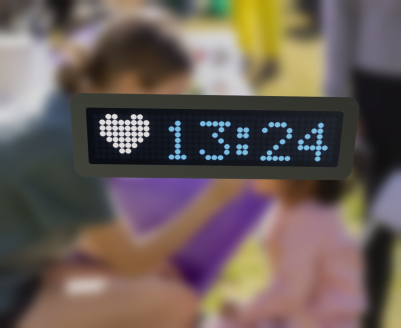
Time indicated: 13:24
